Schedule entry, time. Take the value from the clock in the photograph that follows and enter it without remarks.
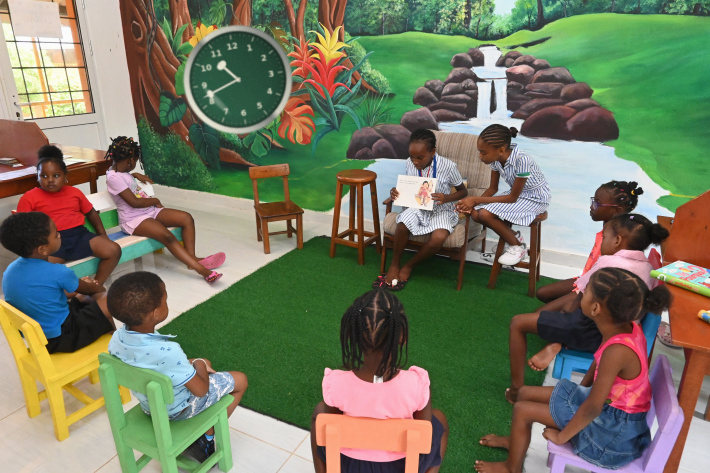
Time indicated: 10:42
